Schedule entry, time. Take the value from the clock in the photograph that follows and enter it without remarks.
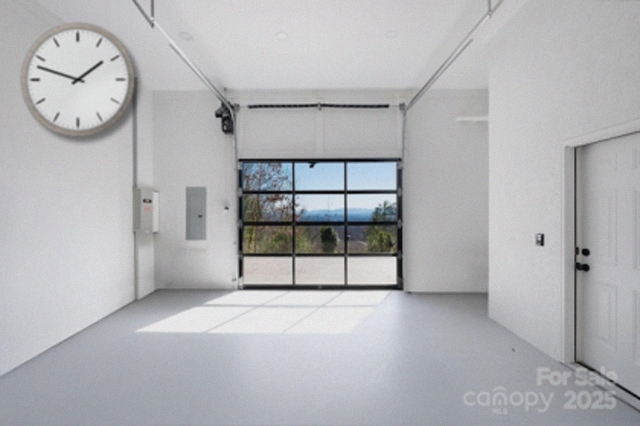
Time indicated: 1:48
